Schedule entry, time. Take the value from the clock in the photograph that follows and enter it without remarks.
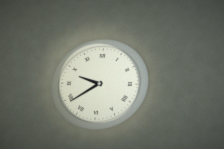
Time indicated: 9:39
